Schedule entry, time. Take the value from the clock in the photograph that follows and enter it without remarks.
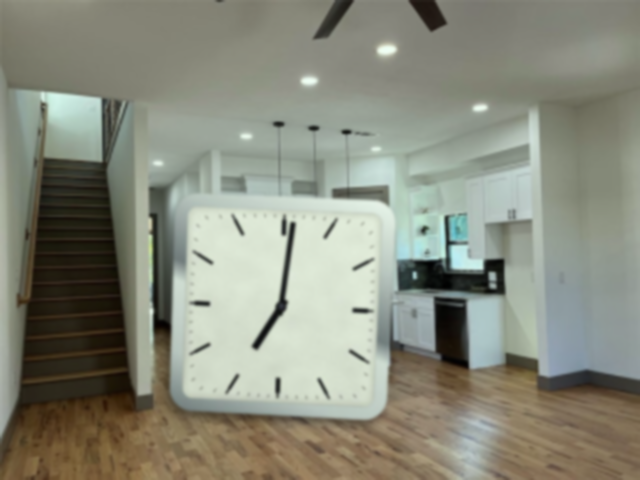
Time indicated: 7:01
